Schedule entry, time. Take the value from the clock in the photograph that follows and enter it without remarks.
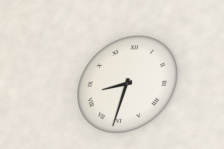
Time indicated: 8:31
